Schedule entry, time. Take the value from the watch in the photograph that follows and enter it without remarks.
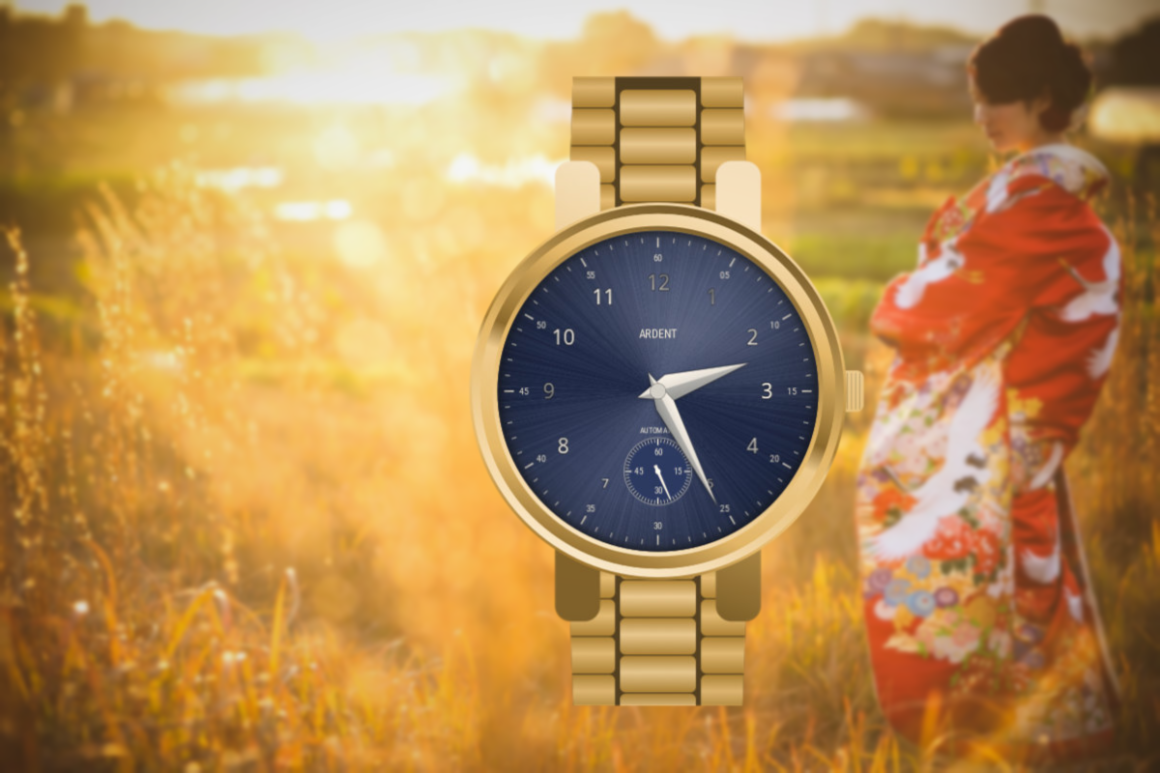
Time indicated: 2:25:26
